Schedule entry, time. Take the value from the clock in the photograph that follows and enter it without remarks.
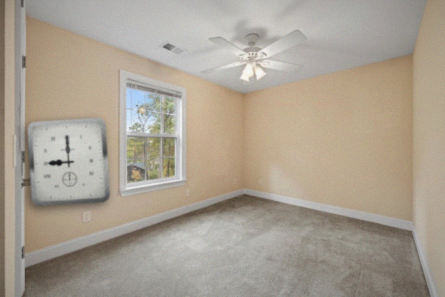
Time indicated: 9:00
